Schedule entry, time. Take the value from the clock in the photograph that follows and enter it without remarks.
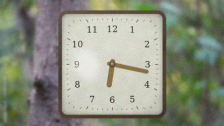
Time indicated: 6:17
